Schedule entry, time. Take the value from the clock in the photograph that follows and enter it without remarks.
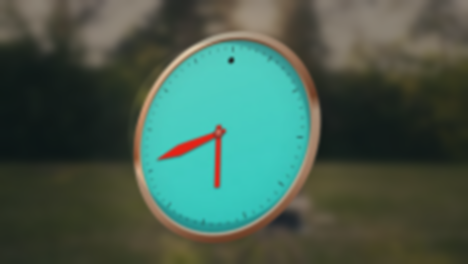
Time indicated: 5:41
